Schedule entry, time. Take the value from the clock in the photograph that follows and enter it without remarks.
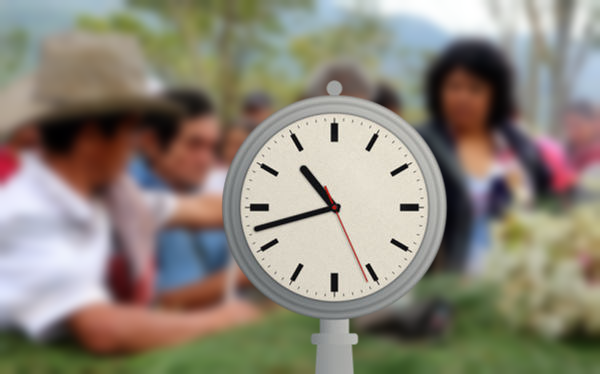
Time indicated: 10:42:26
